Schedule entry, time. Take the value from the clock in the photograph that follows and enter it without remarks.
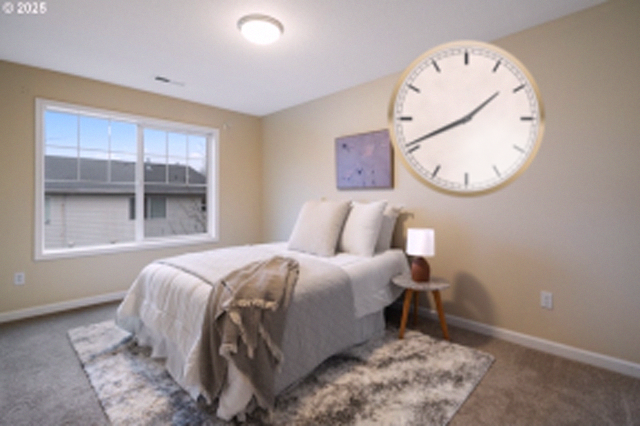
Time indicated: 1:41
